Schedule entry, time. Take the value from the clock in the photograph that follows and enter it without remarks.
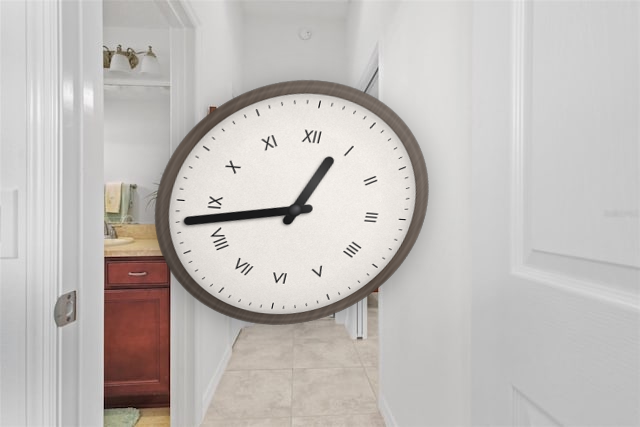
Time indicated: 12:43
